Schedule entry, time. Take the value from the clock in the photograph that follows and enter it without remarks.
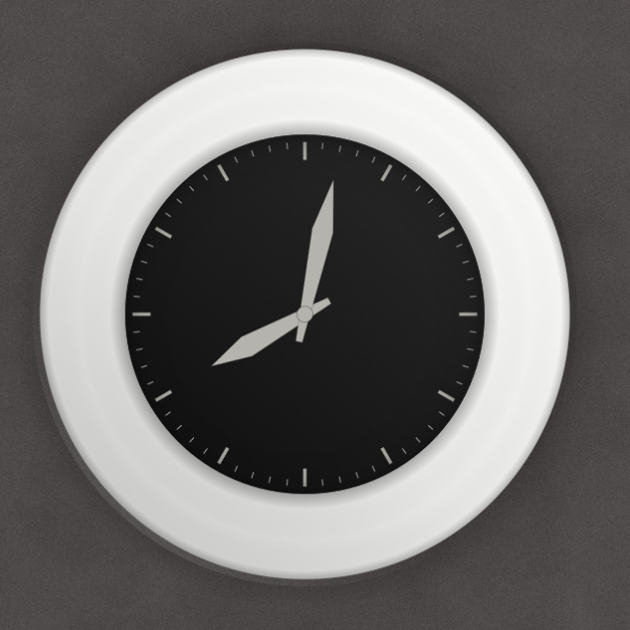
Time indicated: 8:02
